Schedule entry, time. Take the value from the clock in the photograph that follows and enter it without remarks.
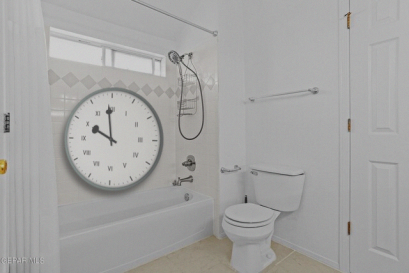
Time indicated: 9:59
